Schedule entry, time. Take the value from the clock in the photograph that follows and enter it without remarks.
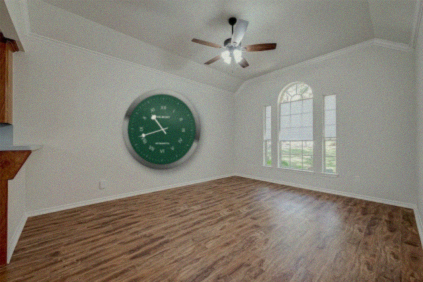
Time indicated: 10:42
